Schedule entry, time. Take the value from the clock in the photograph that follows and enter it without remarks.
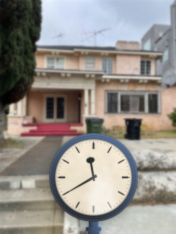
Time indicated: 11:40
